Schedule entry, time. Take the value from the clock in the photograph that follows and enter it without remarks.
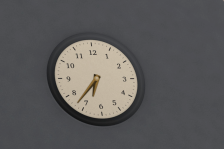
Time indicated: 6:37
